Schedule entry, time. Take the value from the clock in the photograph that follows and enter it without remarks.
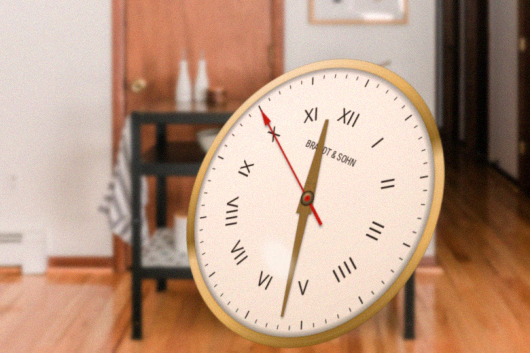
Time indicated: 11:26:50
